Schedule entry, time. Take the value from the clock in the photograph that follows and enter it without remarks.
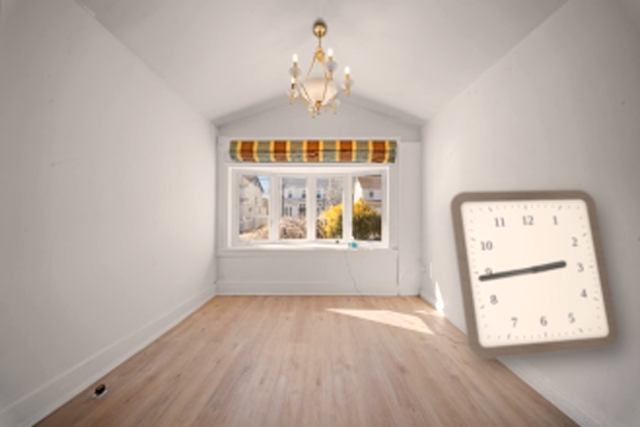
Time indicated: 2:44
